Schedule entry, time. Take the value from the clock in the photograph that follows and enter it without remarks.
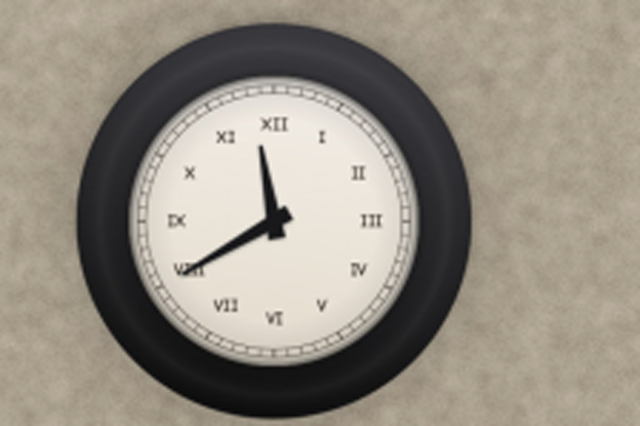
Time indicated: 11:40
